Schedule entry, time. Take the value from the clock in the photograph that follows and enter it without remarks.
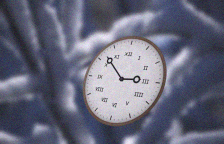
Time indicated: 2:52
